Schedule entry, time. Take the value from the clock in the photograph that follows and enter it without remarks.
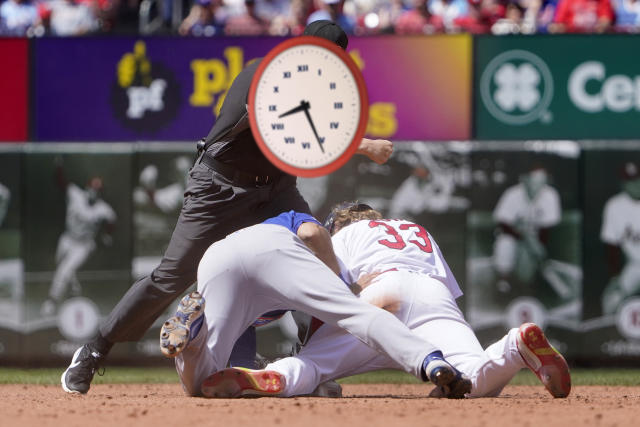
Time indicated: 8:26
